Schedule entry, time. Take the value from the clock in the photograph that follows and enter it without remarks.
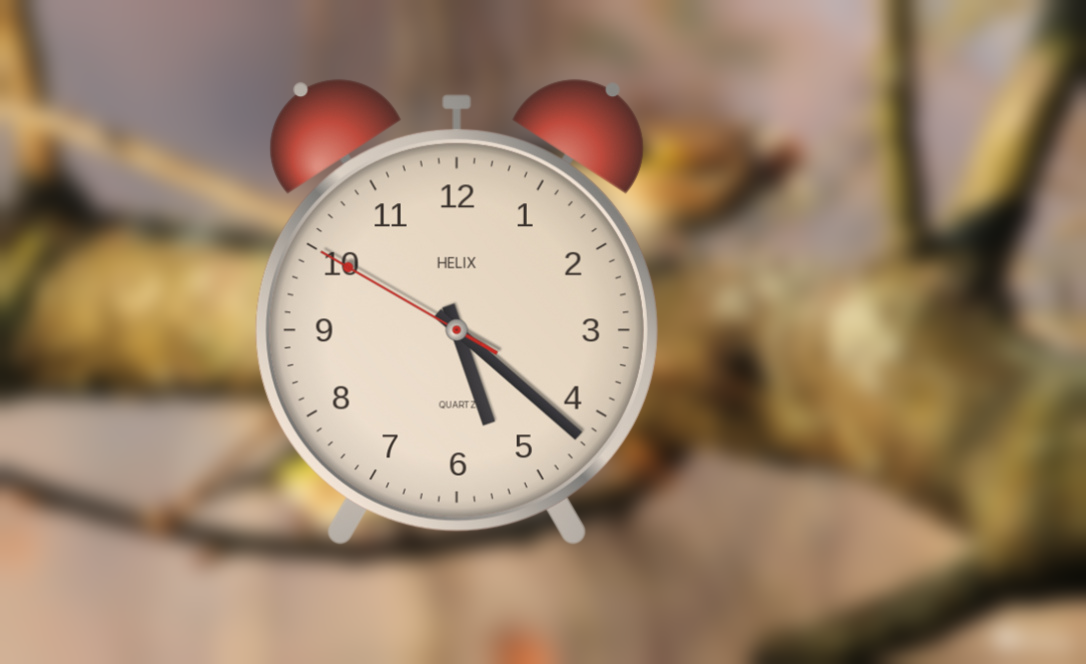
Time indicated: 5:21:50
